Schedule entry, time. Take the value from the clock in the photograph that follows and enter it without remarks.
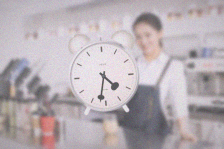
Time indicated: 4:32
